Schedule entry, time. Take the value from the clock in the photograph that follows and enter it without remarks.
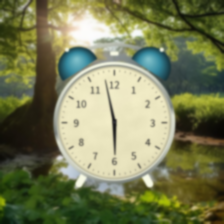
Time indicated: 5:58
